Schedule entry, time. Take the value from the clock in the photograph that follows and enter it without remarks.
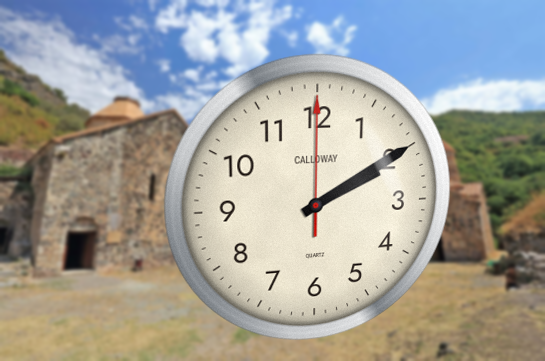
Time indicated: 2:10:00
